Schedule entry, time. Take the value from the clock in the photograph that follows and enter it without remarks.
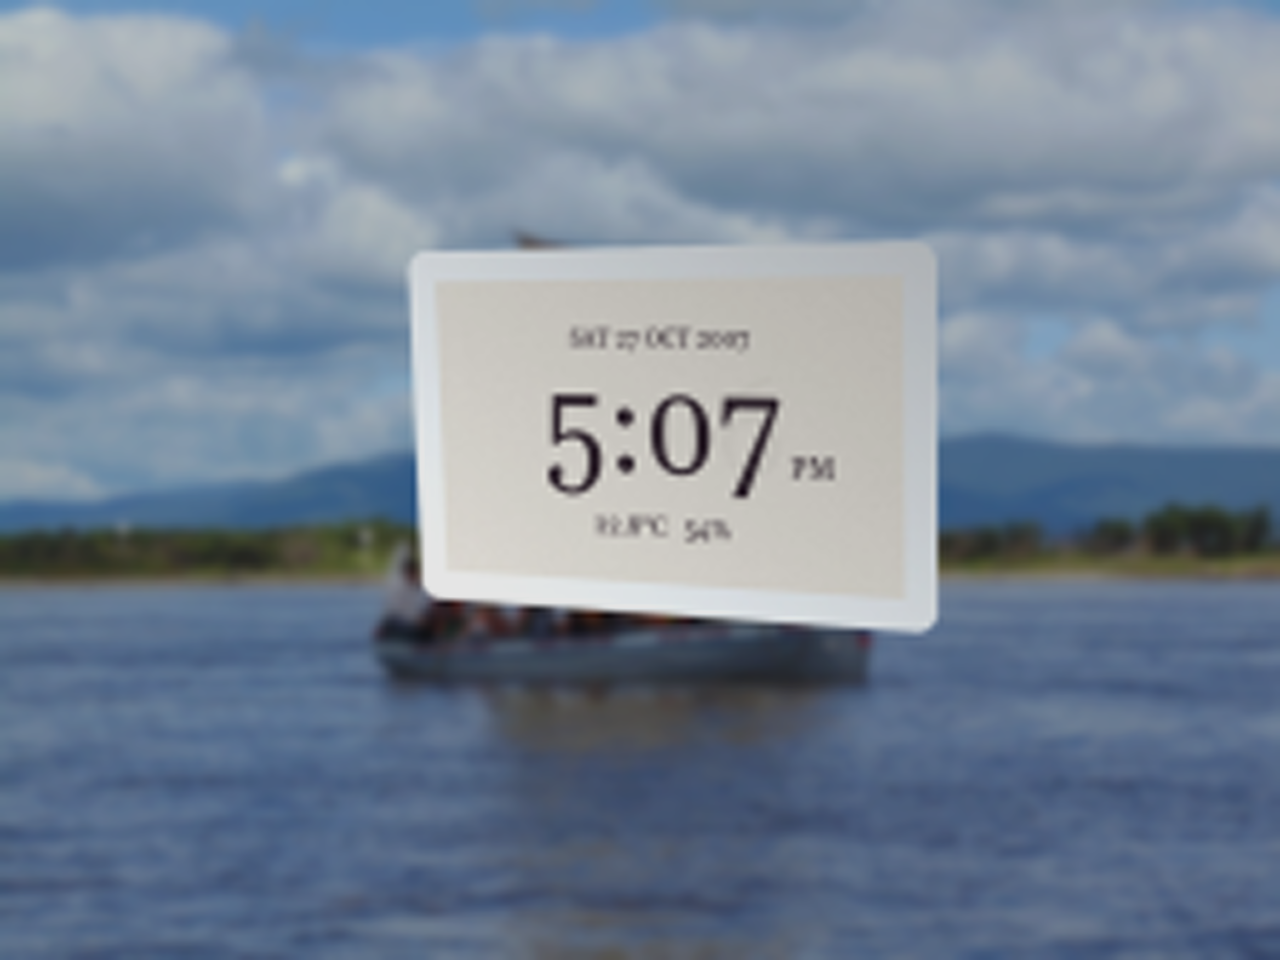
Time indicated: 5:07
